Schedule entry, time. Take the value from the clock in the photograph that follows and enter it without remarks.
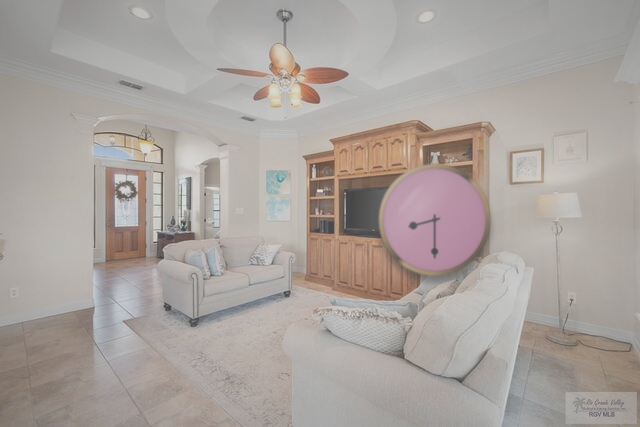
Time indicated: 8:30
